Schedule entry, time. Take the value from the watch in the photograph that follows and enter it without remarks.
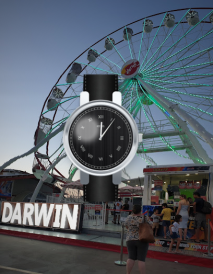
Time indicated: 12:06
